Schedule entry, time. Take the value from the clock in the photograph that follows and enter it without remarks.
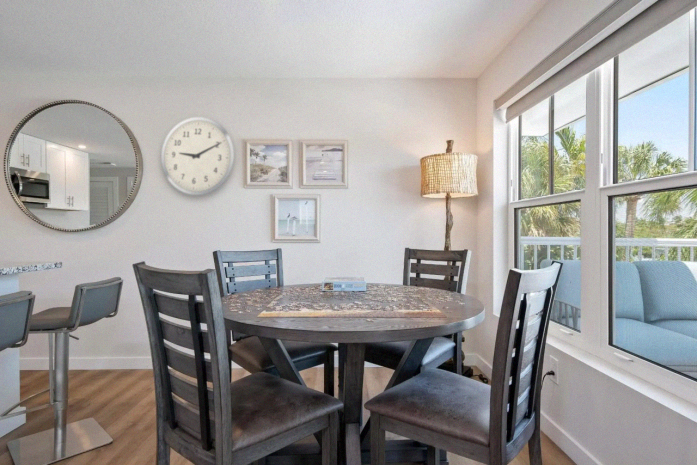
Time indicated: 9:10
